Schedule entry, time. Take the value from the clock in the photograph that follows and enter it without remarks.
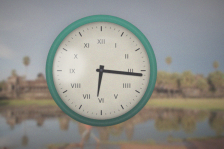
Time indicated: 6:16
